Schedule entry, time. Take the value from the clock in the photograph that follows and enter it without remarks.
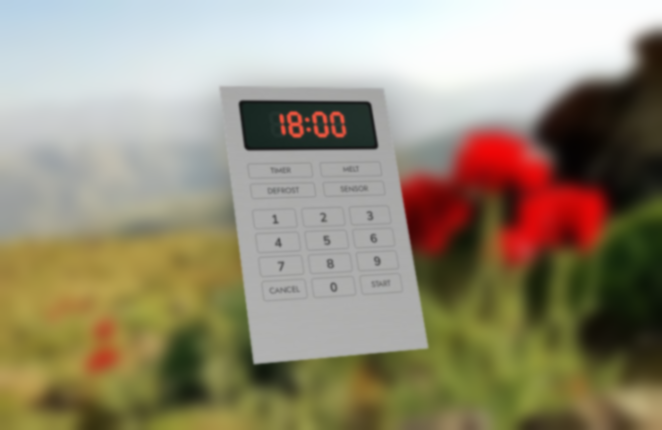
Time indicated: 18:00
